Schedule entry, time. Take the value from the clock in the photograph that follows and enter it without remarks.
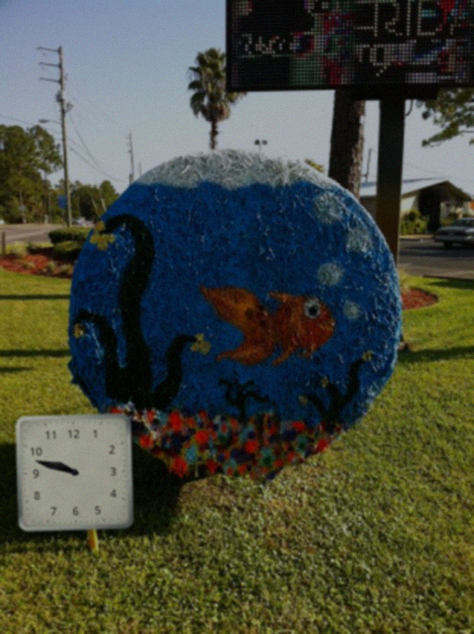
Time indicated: 9:48
